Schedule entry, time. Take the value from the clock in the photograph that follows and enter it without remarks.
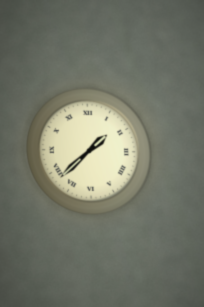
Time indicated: 1:38
